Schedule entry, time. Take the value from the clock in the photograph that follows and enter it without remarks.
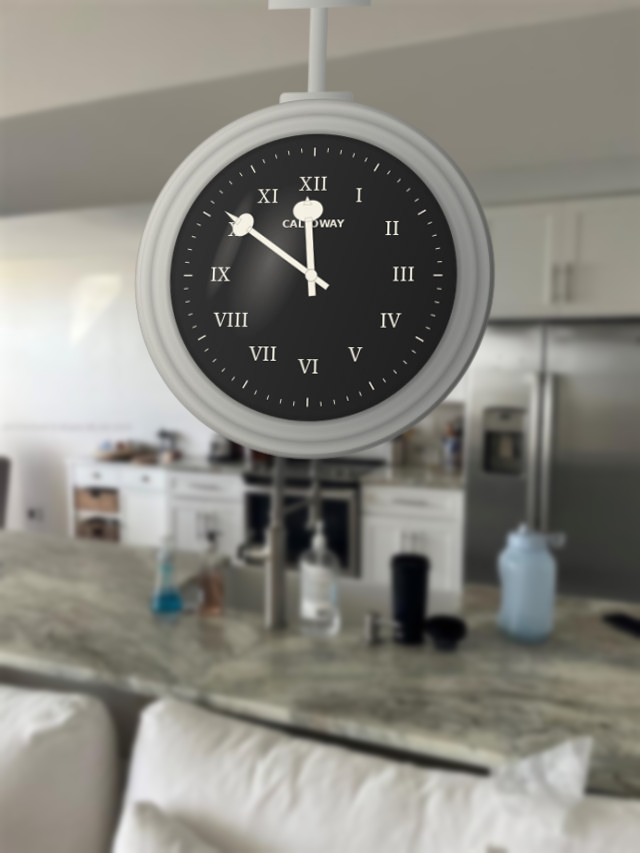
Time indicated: 11:51
